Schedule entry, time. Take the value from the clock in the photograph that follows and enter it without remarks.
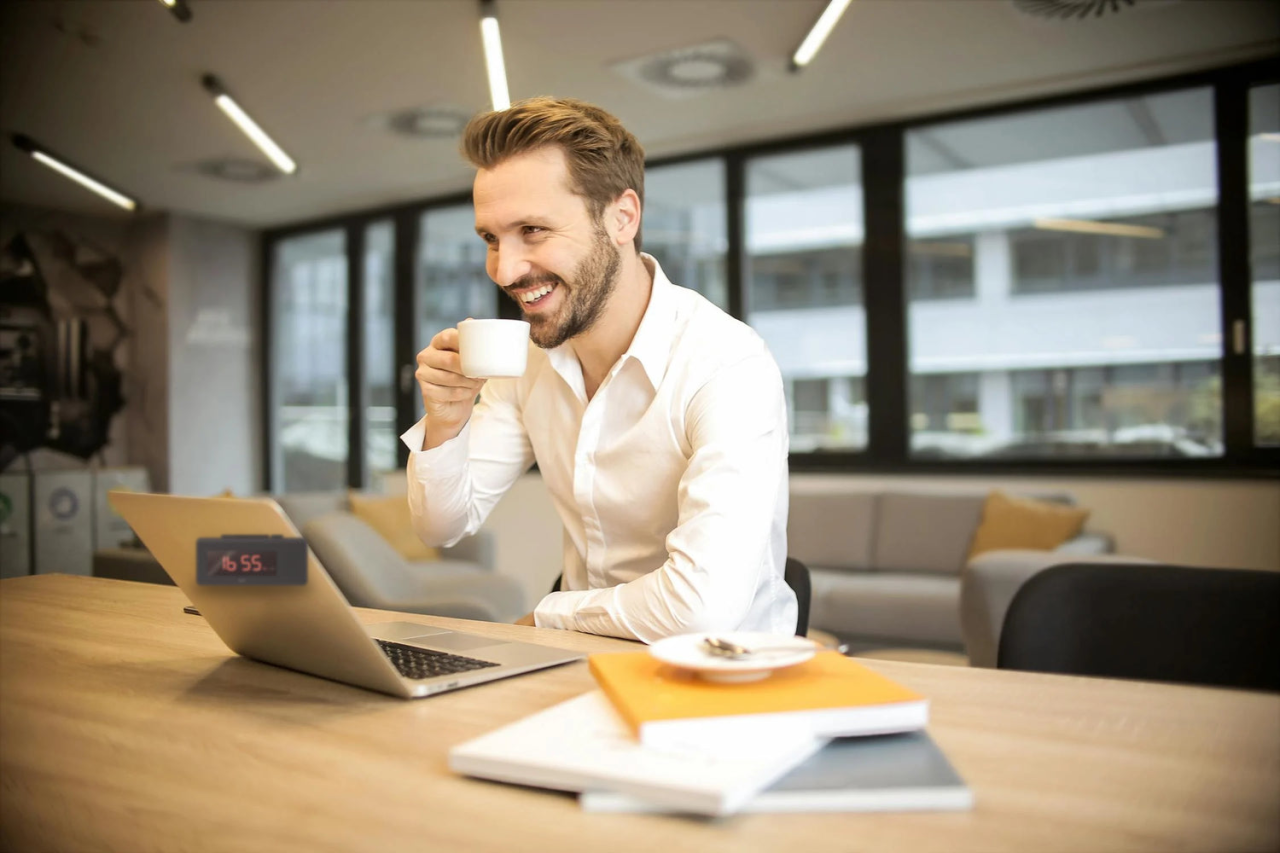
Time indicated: 16:55
